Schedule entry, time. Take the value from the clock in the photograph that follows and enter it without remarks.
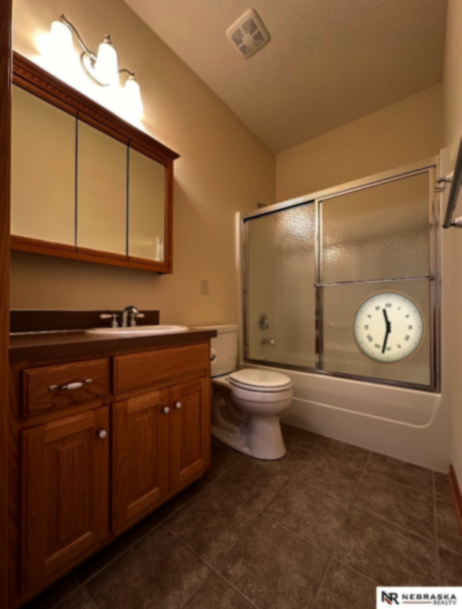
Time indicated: 11:32
